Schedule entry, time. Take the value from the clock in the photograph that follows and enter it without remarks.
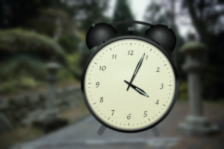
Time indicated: 4:04
